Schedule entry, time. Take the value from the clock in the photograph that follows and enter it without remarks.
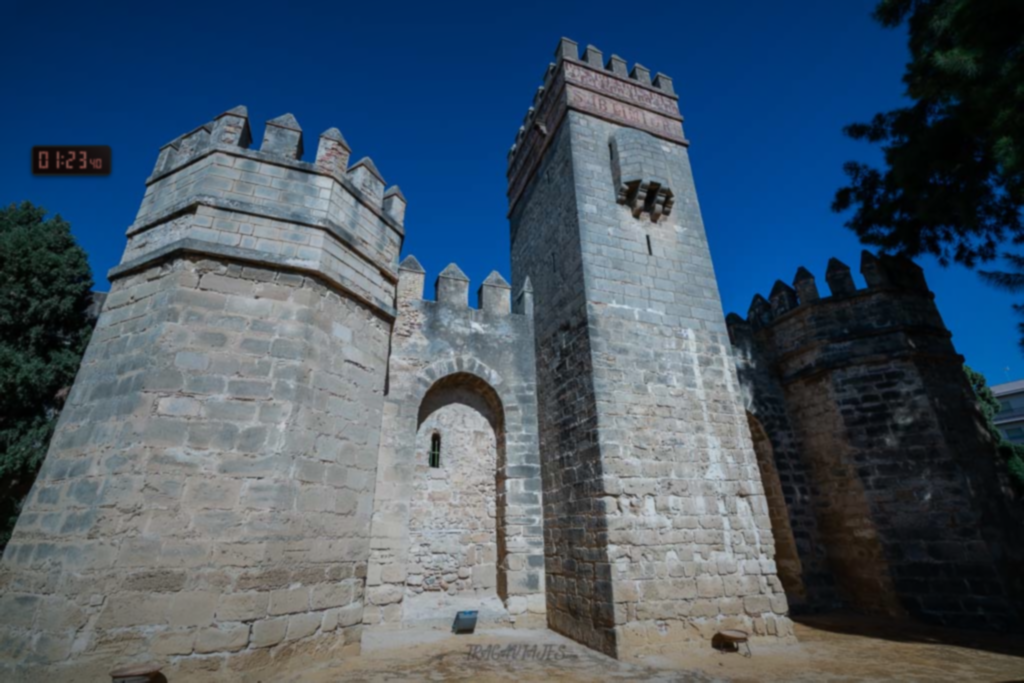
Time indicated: 1:23
